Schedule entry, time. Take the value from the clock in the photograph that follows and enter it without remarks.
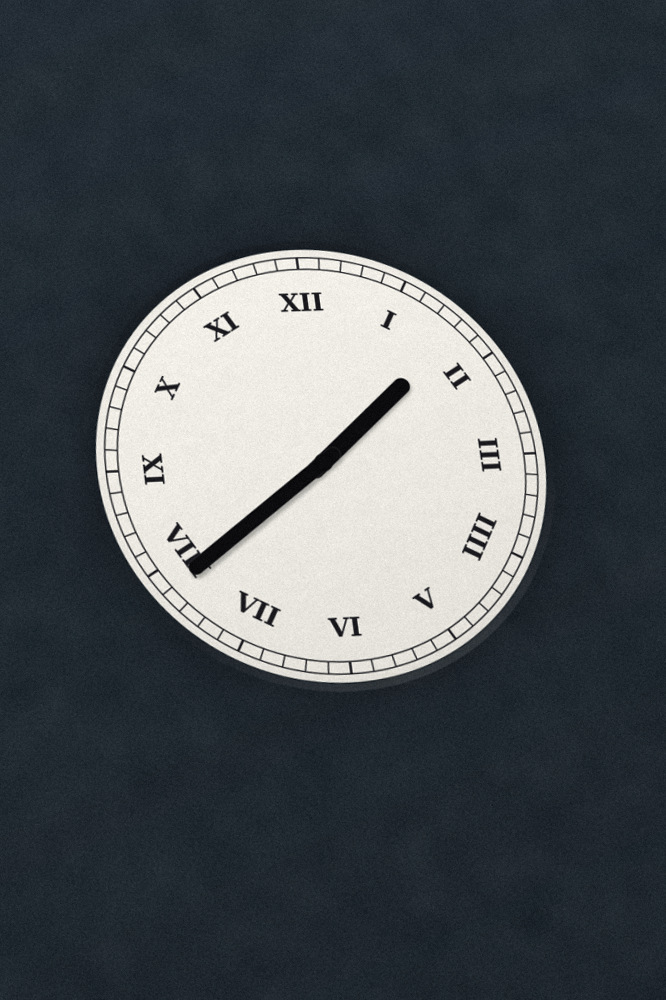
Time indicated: 1:39
